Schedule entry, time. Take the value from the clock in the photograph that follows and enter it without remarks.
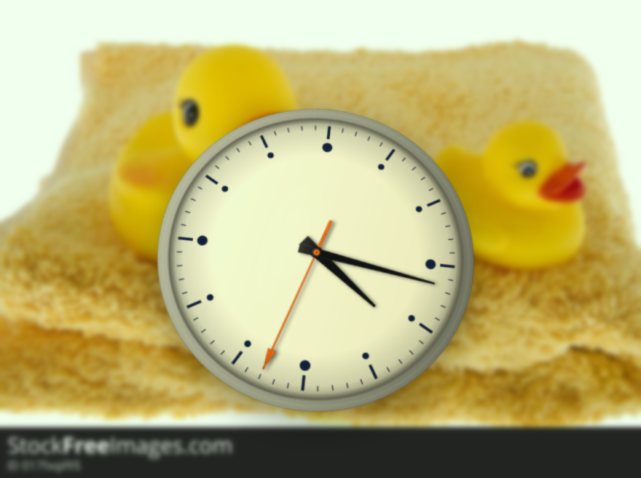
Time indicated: 4:16:33
